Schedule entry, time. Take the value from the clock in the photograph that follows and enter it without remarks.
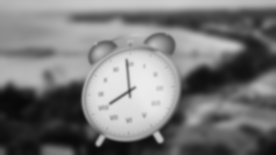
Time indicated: 7:59
